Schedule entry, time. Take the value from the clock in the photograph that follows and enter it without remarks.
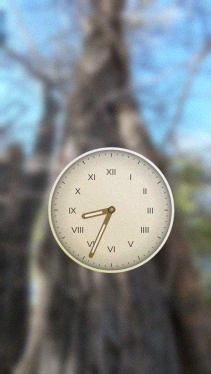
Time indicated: 8:34
